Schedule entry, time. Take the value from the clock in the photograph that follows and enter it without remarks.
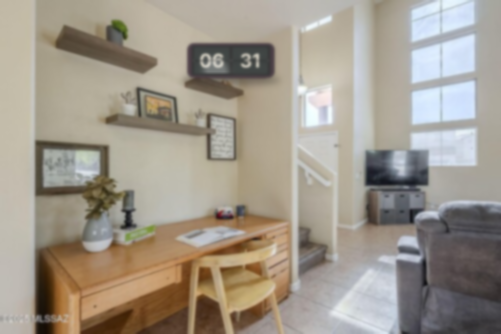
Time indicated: 6:31
